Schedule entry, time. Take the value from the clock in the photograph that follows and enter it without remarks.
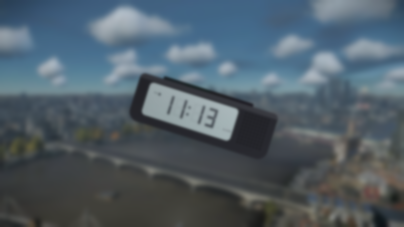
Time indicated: 11:13
